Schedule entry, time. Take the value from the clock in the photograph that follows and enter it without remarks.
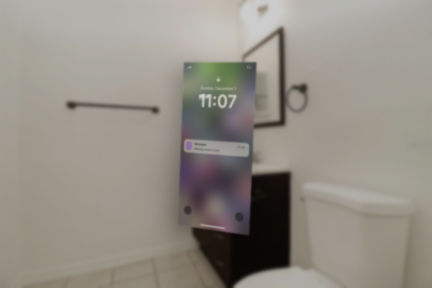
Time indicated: 11:07
